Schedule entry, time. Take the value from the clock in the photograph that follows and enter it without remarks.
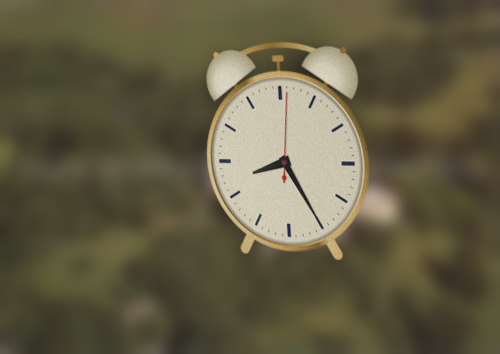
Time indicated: 8:25:01
